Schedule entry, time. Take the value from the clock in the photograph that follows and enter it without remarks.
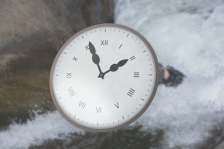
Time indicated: 1:56
